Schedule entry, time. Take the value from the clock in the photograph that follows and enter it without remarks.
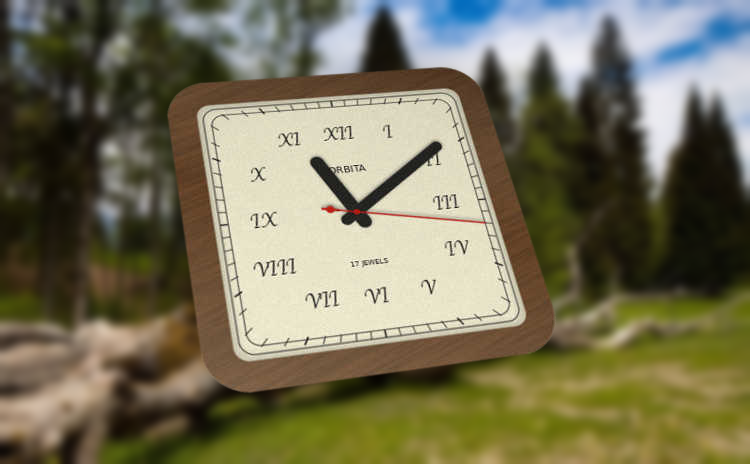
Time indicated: 11:09:17
